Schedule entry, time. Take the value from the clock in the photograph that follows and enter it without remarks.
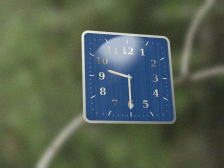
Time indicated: 9:30
